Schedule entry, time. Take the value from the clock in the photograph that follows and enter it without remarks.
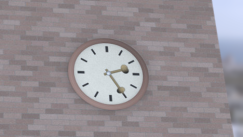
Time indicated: 2:25
